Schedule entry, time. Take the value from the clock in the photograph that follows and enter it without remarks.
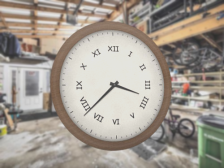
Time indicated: 3:38
